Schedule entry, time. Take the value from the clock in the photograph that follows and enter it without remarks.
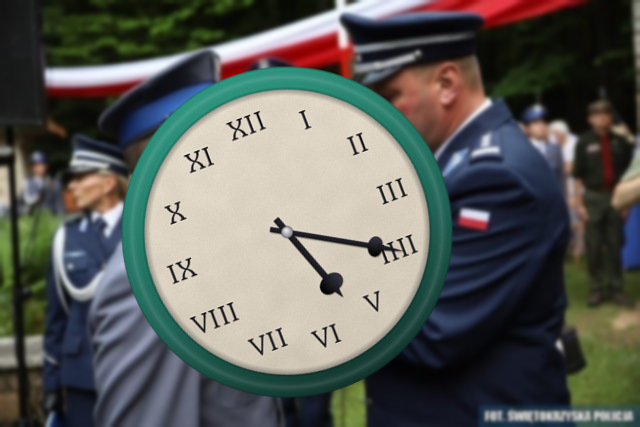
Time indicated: 5:20
